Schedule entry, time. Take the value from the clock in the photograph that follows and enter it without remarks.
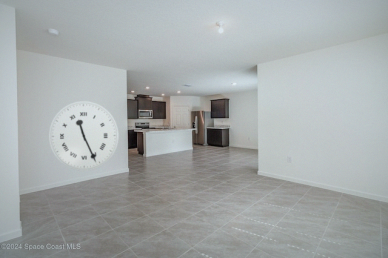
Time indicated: 11:26
